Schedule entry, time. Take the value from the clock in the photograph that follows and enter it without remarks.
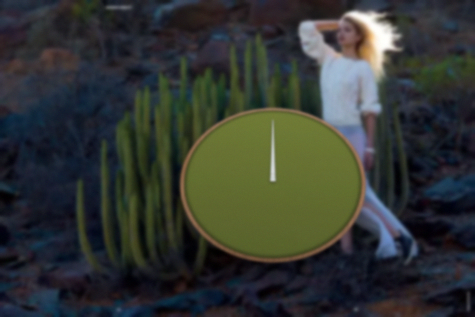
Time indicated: 12:00
